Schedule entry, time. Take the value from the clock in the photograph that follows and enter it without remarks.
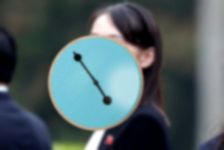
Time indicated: 4:54
